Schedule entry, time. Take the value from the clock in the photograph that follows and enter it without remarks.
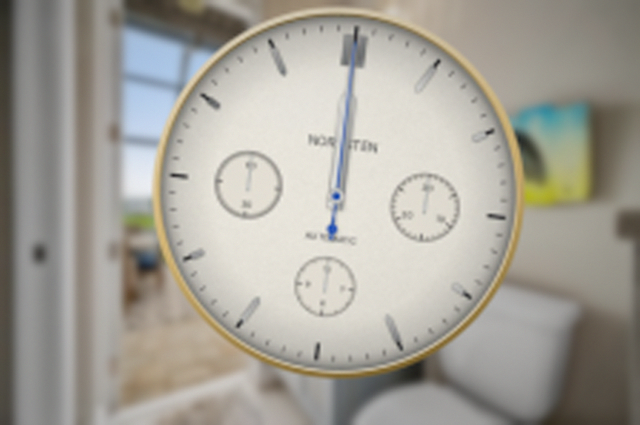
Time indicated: 12:00
